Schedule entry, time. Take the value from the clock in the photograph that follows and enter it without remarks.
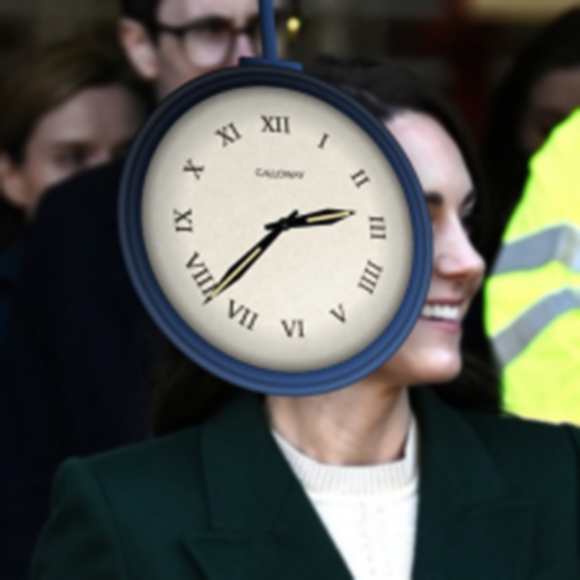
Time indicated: 2:38
